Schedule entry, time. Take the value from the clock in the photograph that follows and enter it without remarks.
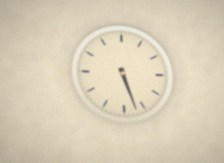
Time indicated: 5:27
